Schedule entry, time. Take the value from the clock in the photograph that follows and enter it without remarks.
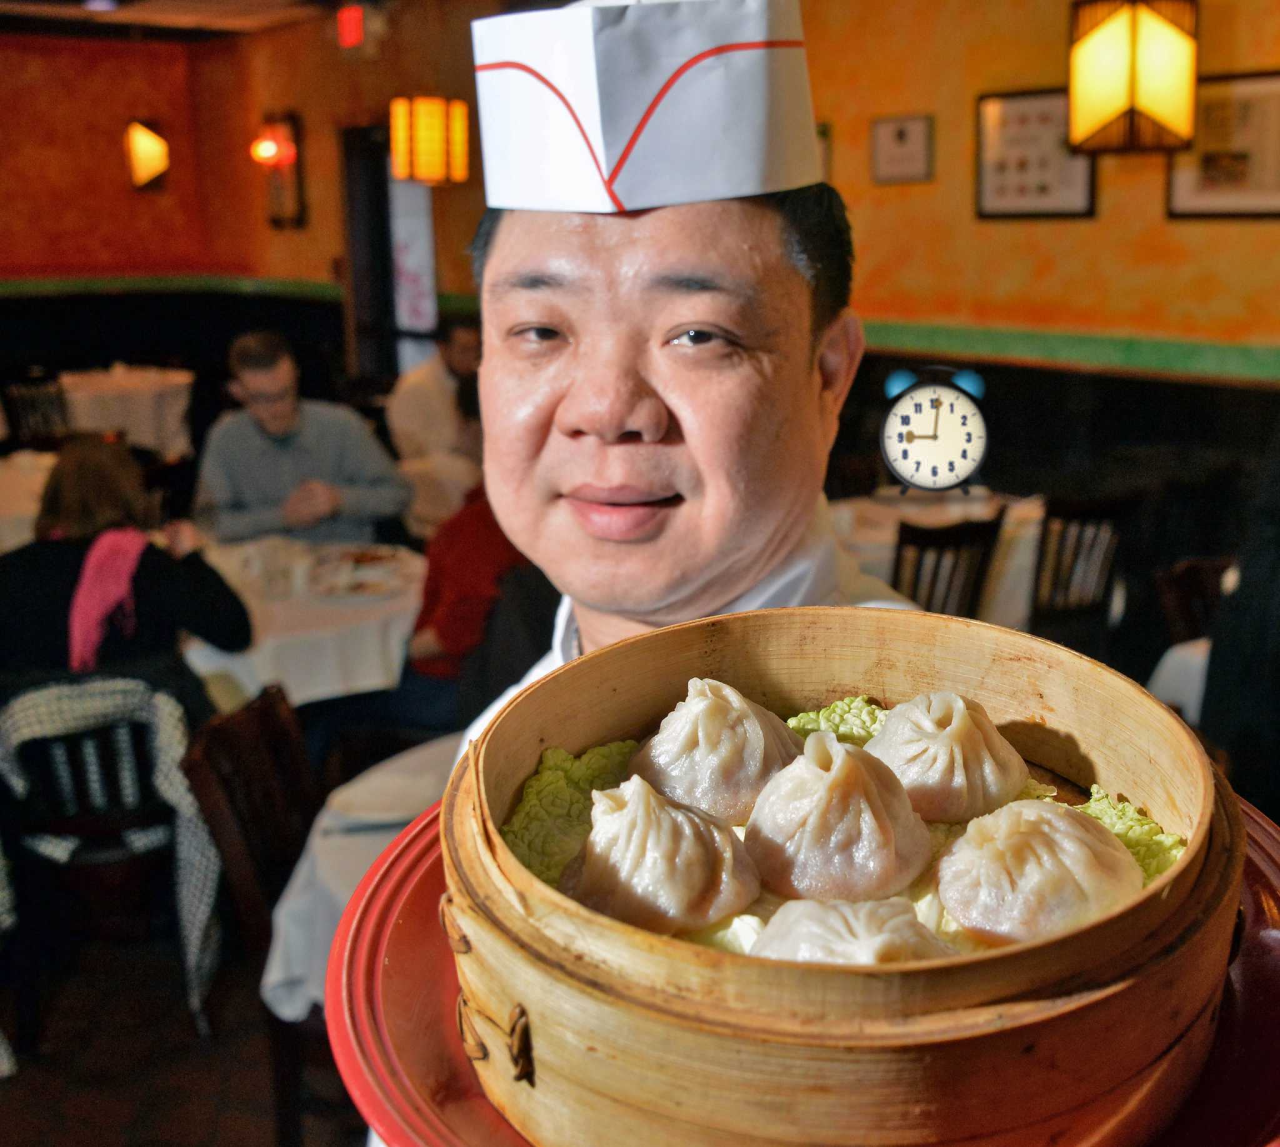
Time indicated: 9:01
